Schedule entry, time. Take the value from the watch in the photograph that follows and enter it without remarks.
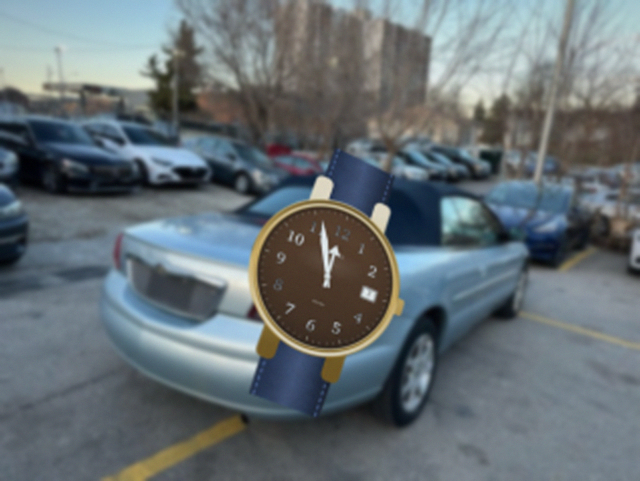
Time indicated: 11:56
